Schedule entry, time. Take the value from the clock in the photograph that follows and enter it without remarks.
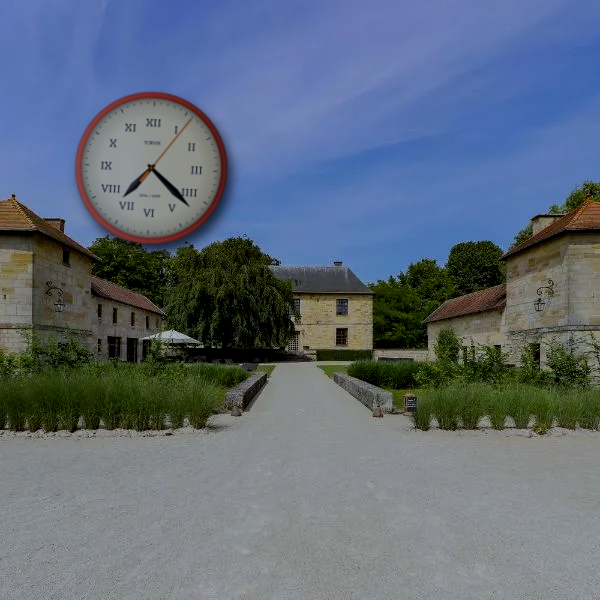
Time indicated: 7:22:06
